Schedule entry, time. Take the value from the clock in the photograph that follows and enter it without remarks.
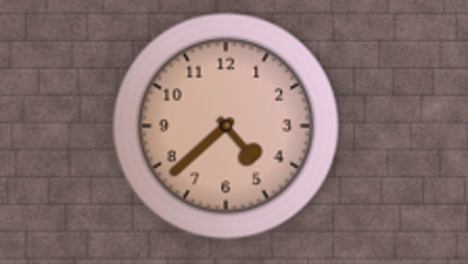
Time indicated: 4:38
